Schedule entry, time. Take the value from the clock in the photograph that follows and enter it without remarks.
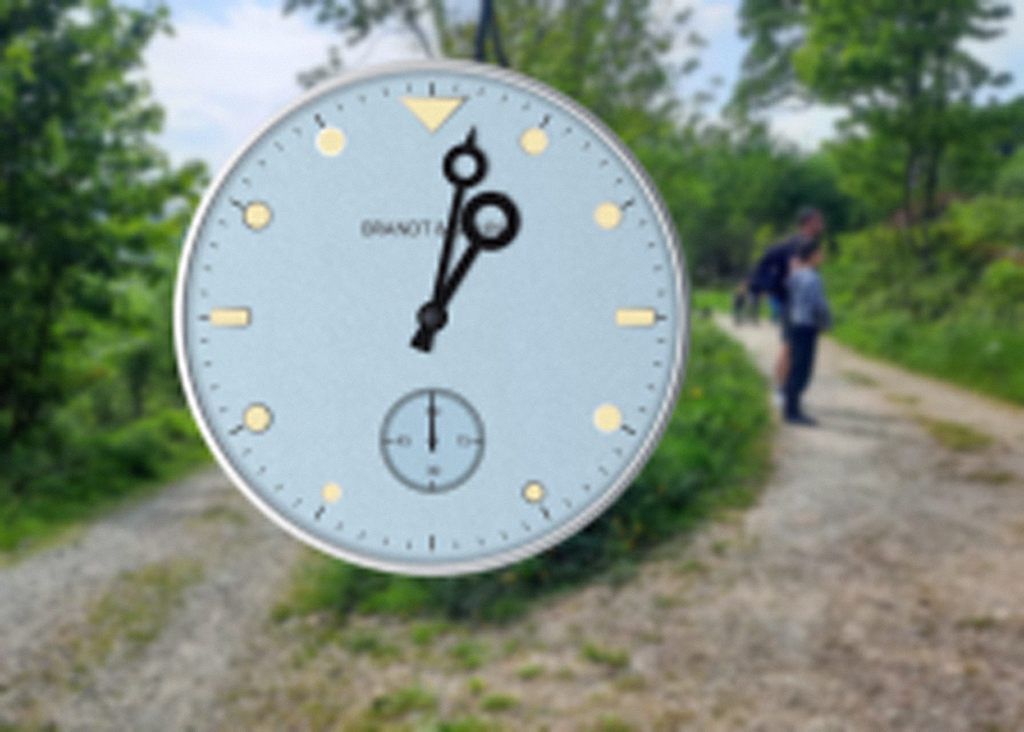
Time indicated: 1:02
